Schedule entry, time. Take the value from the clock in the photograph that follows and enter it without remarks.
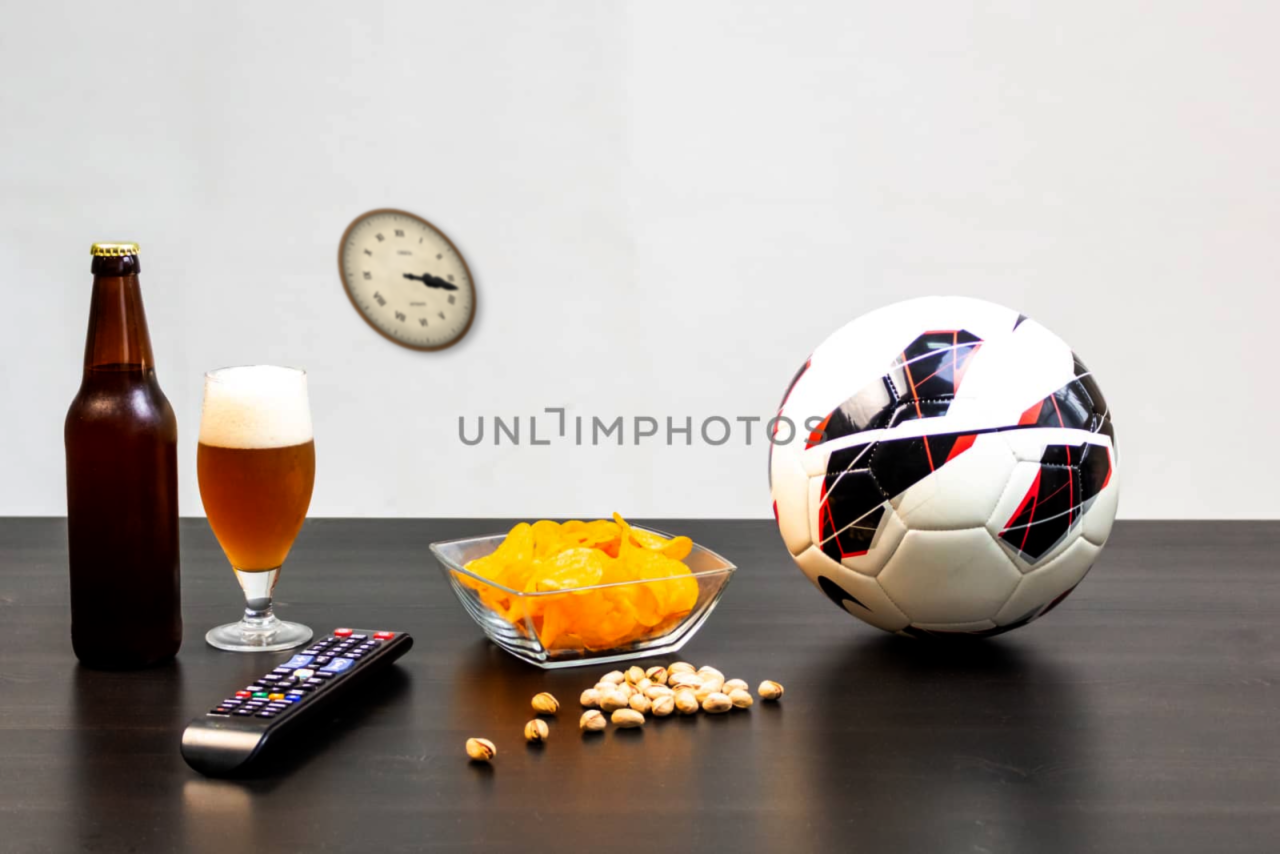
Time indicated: 3:17
